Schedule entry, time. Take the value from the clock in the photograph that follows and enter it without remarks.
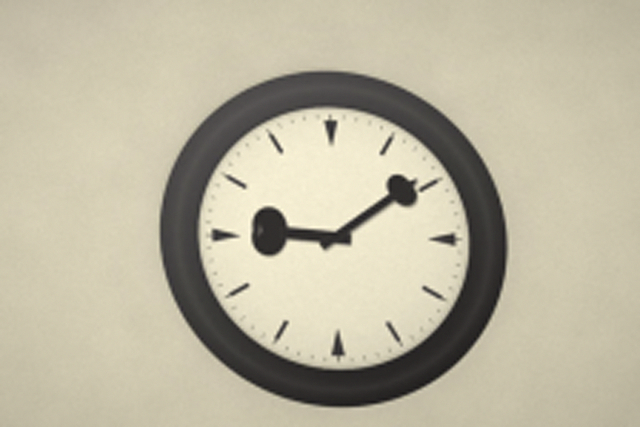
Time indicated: 9:09
